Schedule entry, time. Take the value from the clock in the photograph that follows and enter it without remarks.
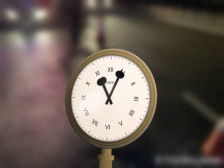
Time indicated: 11:04
